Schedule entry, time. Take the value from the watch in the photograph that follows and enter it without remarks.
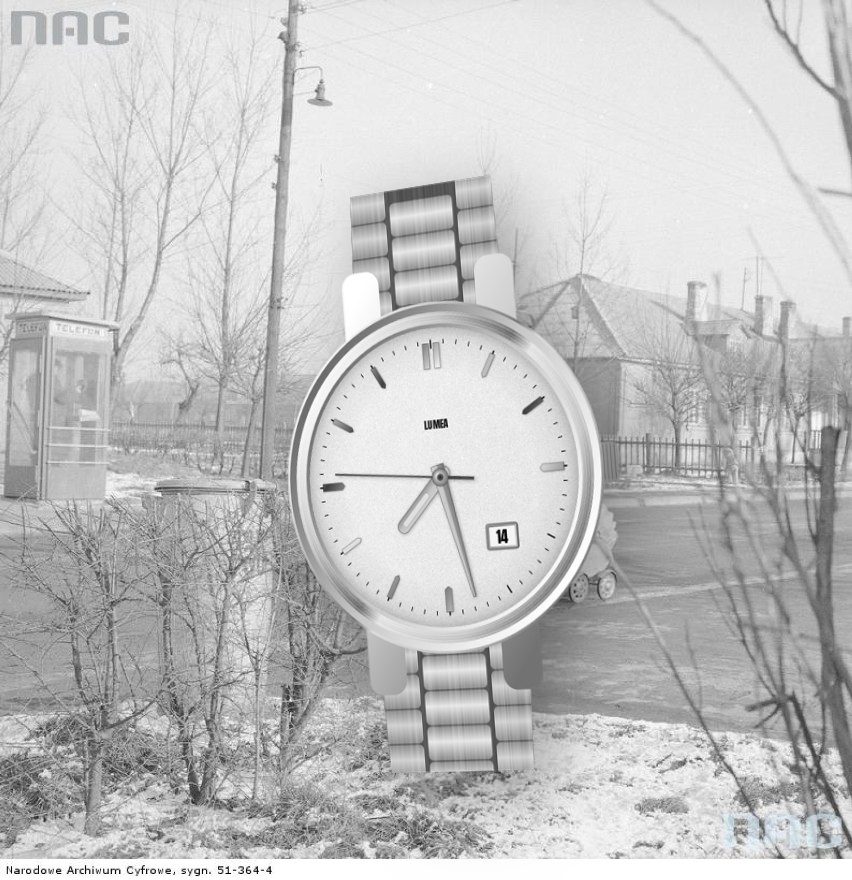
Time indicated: 7:27:46
